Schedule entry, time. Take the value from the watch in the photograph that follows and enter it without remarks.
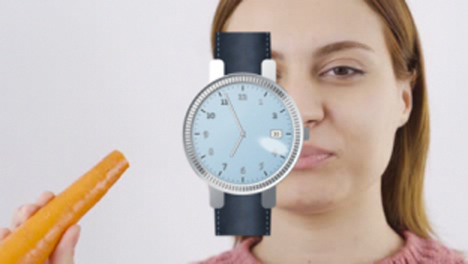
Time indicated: 6:56
